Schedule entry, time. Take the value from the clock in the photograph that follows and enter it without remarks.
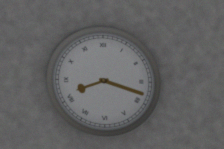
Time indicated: 8:18
